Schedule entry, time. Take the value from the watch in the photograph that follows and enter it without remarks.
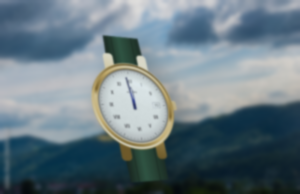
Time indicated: 11:59
